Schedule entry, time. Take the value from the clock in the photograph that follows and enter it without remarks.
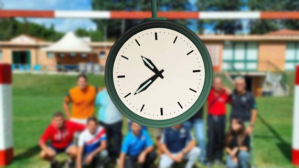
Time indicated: 10:39
